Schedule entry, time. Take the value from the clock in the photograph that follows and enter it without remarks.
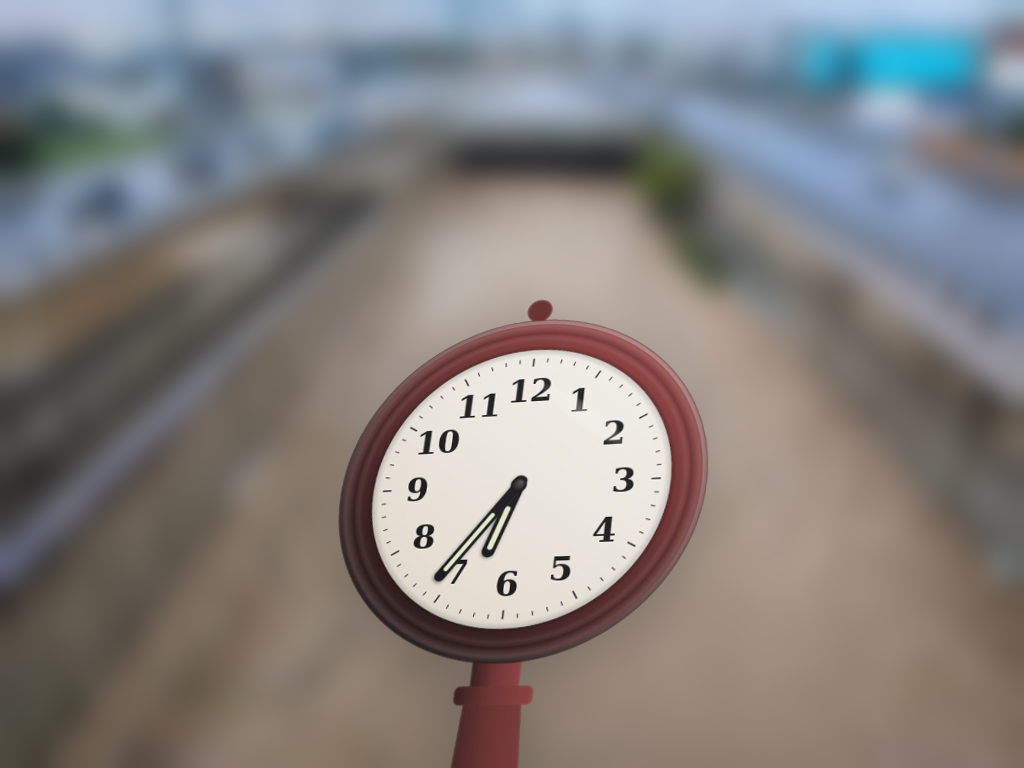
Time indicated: 6:36
